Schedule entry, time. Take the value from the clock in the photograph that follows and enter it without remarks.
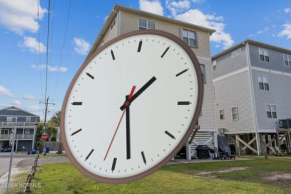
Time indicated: 1:27:32
